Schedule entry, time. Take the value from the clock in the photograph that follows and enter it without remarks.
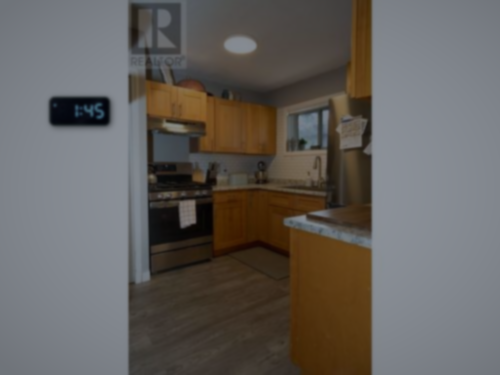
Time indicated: 1:45
